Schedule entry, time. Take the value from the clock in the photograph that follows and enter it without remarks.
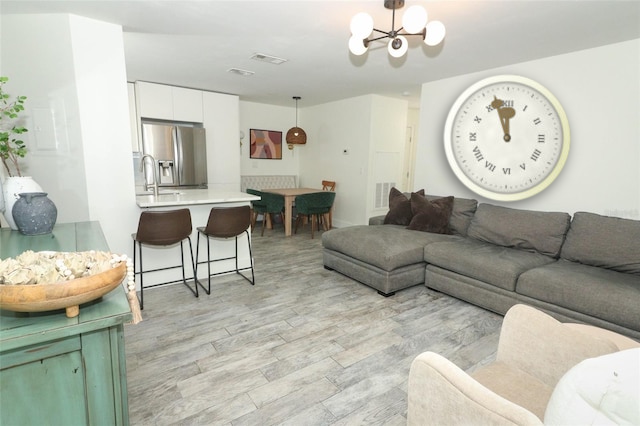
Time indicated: 11:57
